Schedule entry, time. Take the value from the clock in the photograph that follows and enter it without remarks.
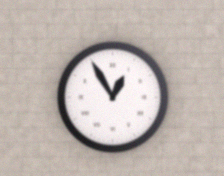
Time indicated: 12:55
